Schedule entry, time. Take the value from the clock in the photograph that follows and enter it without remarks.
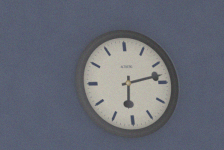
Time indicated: 6:13
